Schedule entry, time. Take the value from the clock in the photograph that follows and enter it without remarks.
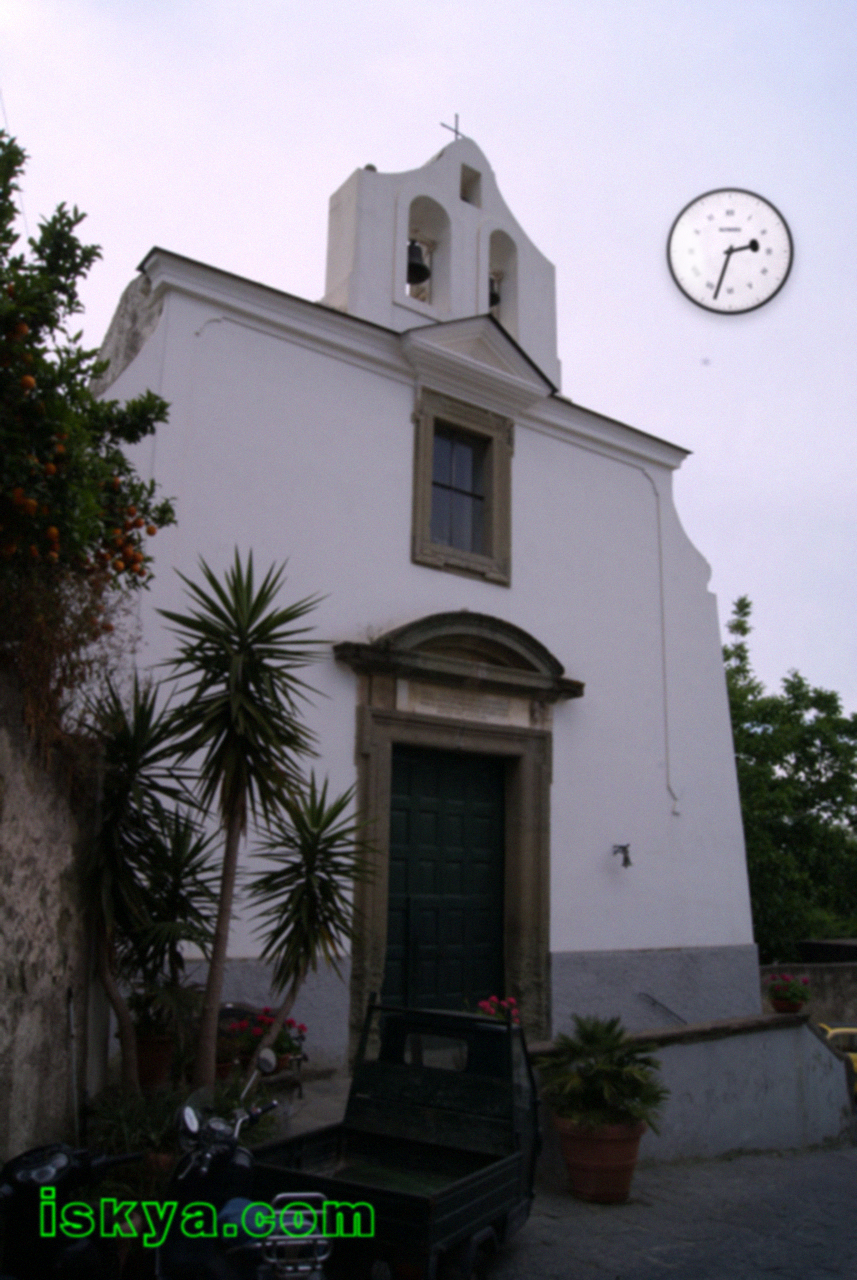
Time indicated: 2:33
